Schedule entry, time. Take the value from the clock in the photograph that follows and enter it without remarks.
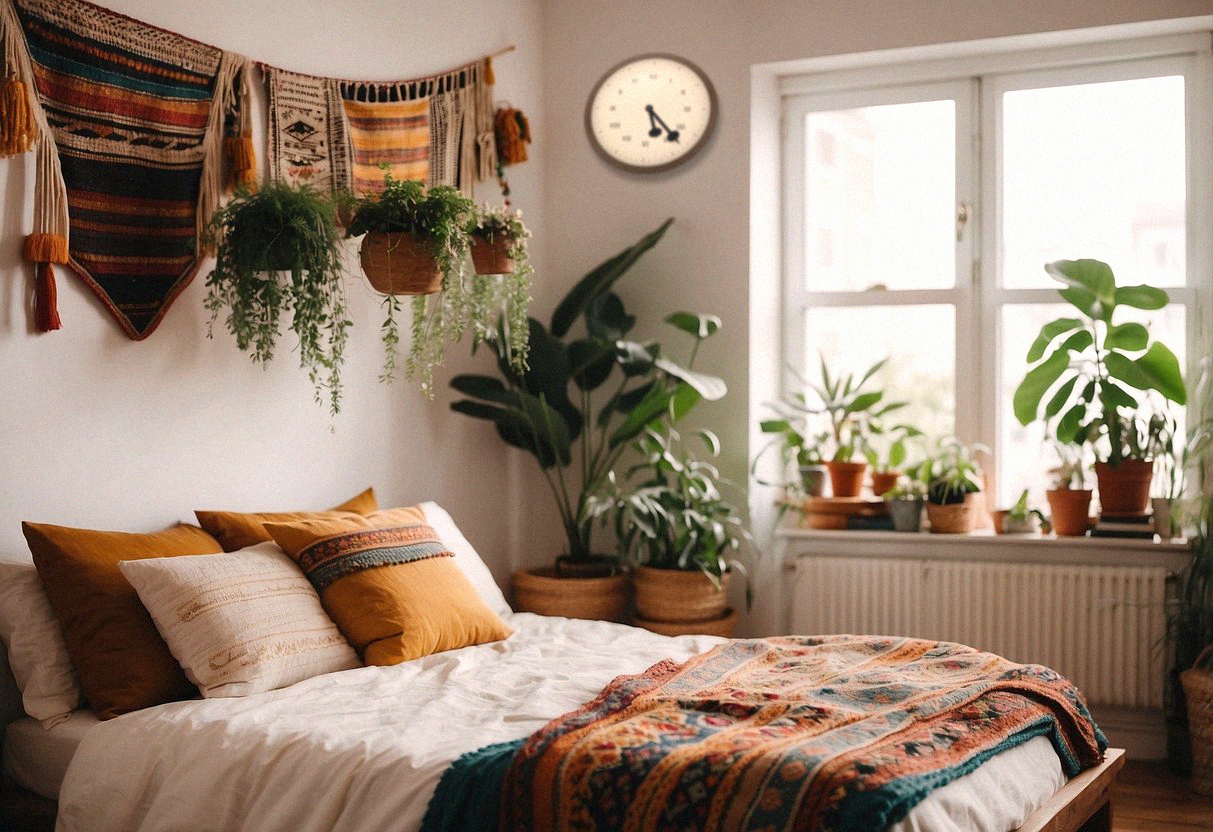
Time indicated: 5:23
